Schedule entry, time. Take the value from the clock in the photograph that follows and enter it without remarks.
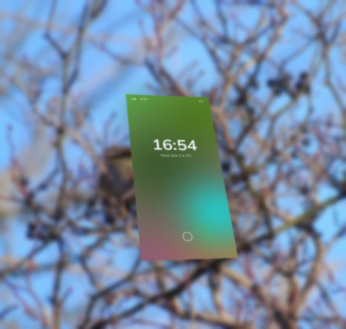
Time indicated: 16:54
